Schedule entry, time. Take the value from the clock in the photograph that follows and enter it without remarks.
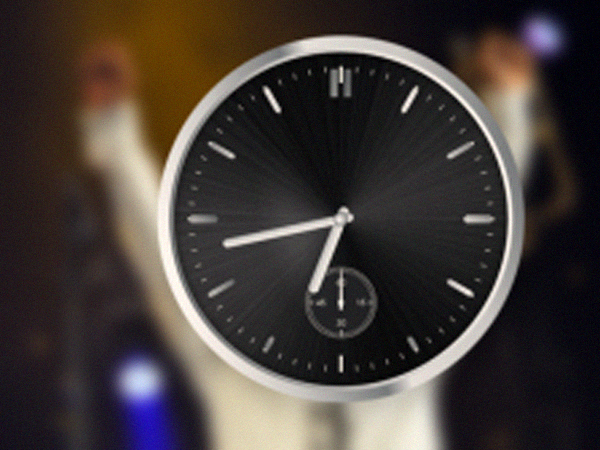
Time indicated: 6:43
